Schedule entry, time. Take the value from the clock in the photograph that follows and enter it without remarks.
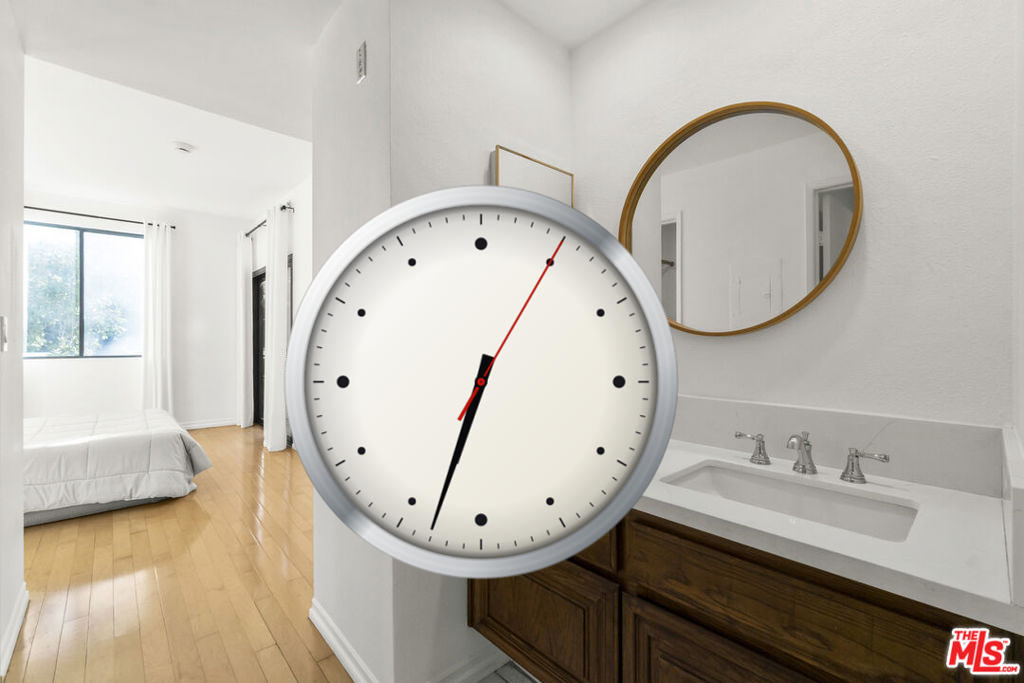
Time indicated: 6:33:05
